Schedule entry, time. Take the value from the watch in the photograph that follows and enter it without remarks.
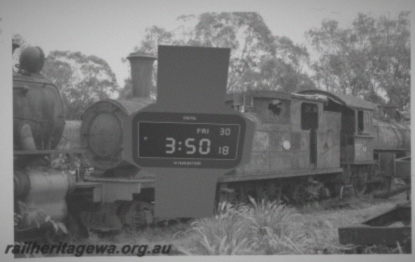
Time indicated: 3:50:18
